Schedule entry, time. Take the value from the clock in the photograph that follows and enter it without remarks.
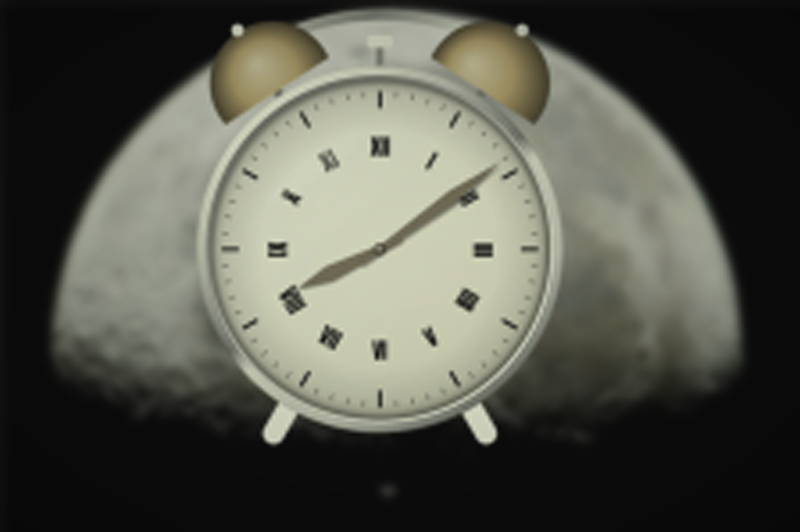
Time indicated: 8:09
